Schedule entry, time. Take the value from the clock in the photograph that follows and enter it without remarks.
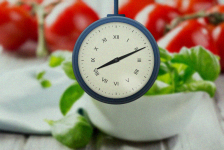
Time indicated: 8:11
